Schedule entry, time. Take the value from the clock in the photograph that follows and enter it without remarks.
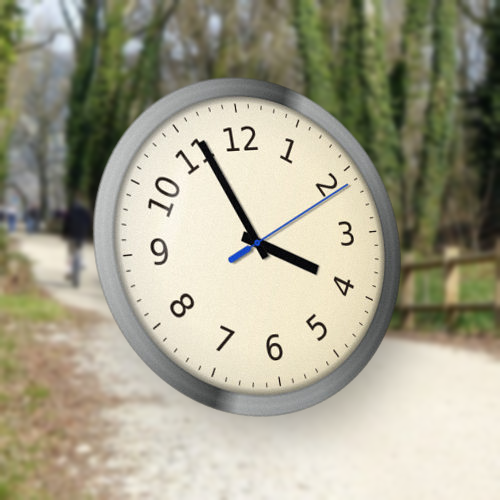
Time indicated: 3:56:11
